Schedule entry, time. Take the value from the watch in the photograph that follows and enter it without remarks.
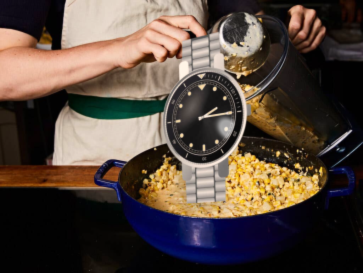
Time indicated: 2:15
